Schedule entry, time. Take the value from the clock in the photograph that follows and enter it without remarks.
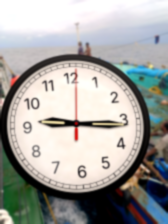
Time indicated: 9:16:01
